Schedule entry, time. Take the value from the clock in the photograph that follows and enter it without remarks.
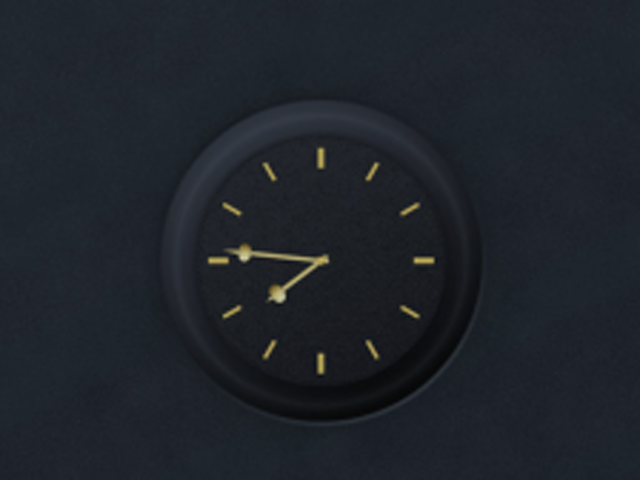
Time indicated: 7:46
